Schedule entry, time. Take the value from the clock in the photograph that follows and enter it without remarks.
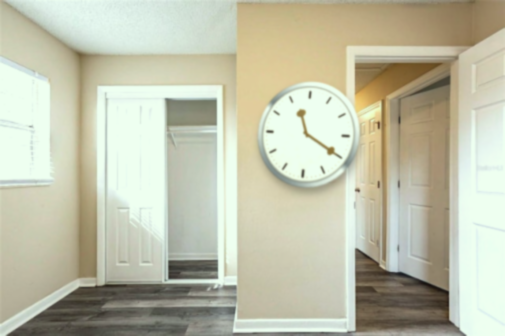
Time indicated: 11:20
